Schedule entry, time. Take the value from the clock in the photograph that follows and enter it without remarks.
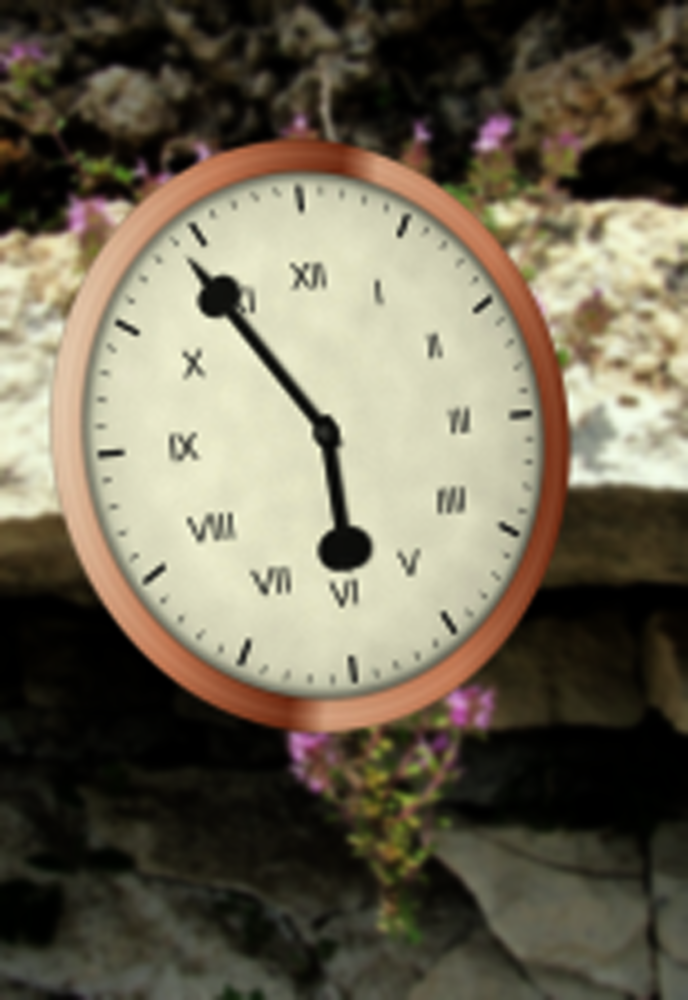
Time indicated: 5:54
